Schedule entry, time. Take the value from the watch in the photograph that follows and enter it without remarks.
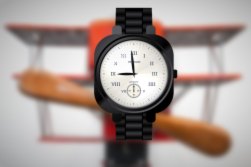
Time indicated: 8:59
